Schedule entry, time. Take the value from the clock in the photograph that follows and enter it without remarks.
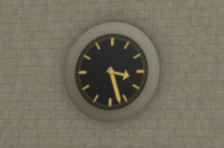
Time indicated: 3:27
